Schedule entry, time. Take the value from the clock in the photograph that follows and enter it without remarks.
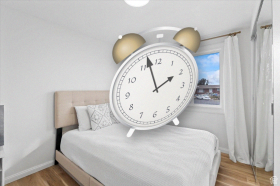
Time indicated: 1:57
